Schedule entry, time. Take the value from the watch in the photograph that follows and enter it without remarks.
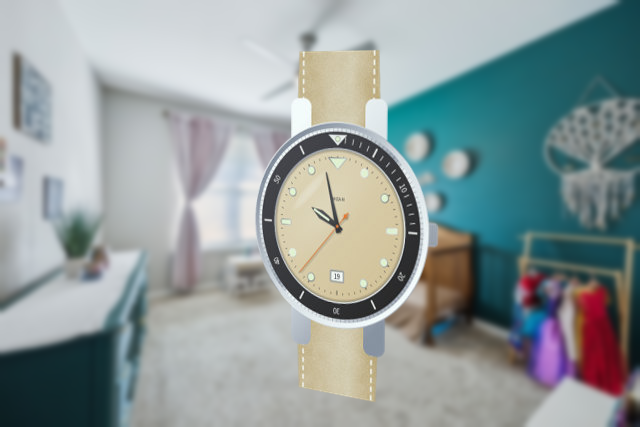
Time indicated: 9:57:37
